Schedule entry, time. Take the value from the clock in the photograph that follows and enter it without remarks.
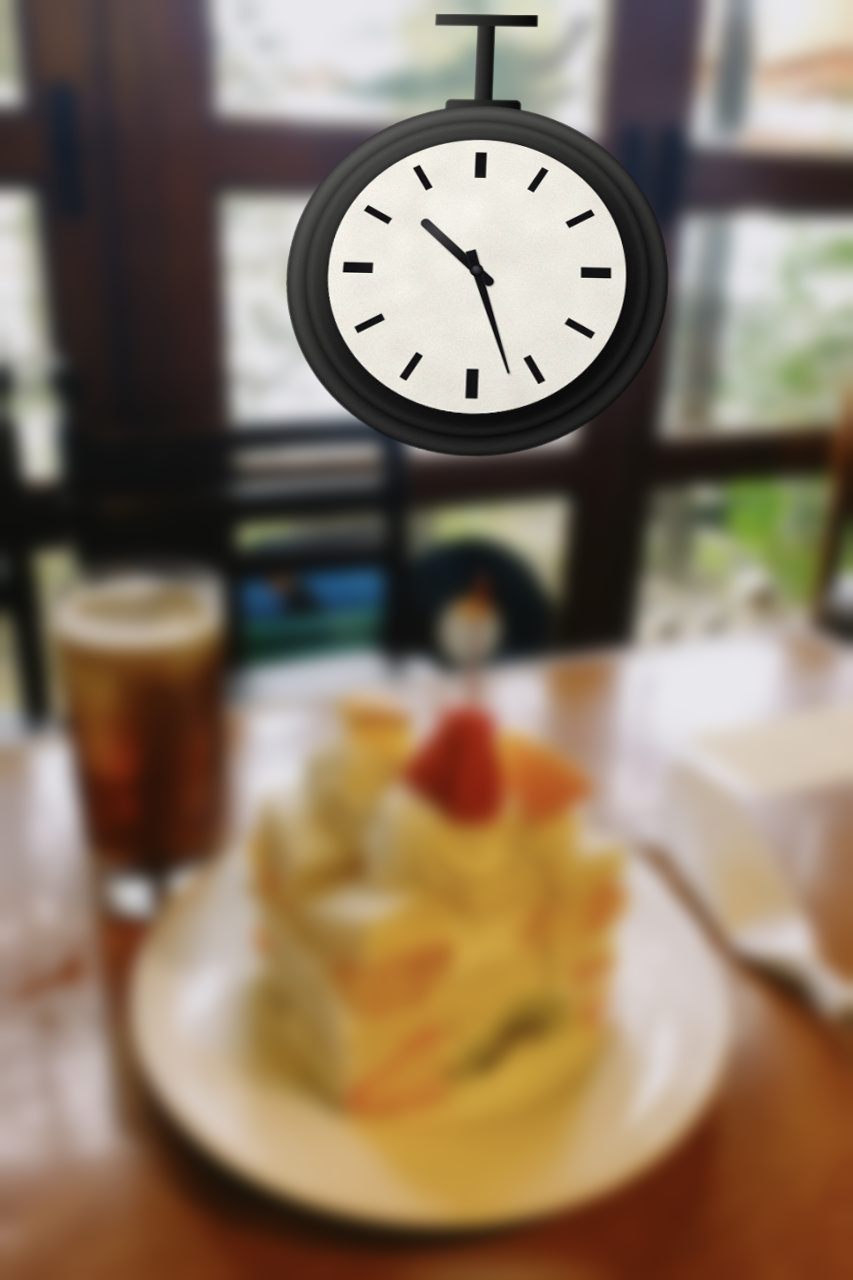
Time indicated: 10:27
